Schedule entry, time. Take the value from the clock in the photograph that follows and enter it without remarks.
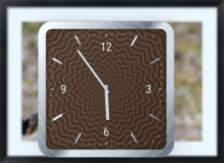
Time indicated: 5:54
